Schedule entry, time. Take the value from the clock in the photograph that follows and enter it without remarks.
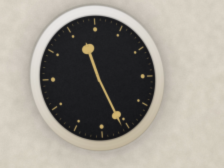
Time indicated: 11:26
